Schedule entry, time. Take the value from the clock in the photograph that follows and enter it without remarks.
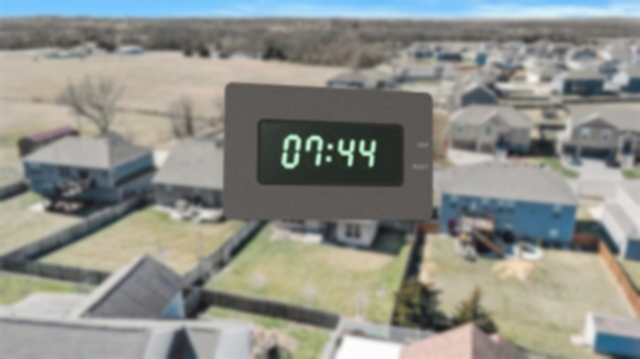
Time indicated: 7:44
